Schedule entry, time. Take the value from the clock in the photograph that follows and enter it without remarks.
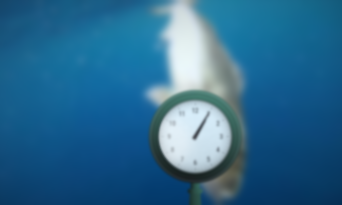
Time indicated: 1:05
